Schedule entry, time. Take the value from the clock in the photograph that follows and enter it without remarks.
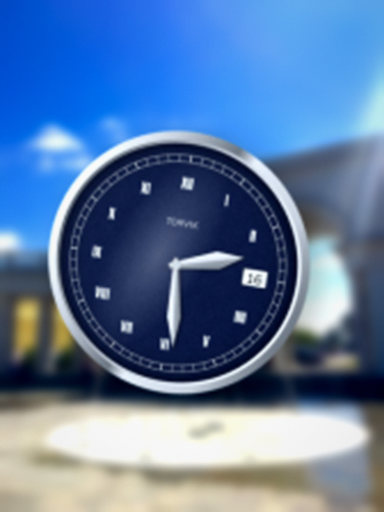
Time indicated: 2:29
